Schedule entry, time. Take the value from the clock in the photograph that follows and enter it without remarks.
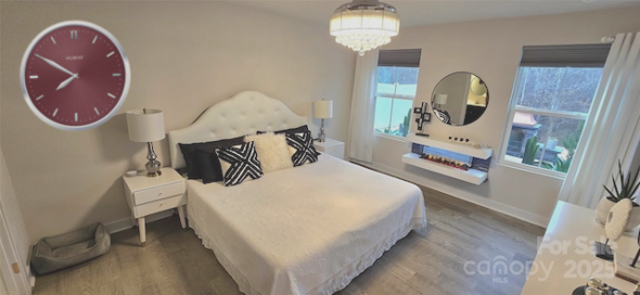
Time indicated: 7:50
